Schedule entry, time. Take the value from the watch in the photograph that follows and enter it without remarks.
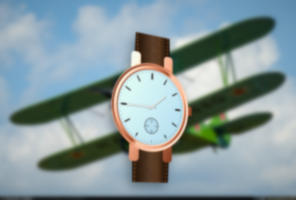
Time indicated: 1:45
